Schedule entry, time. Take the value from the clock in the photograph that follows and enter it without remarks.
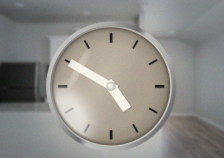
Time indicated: 4:50
